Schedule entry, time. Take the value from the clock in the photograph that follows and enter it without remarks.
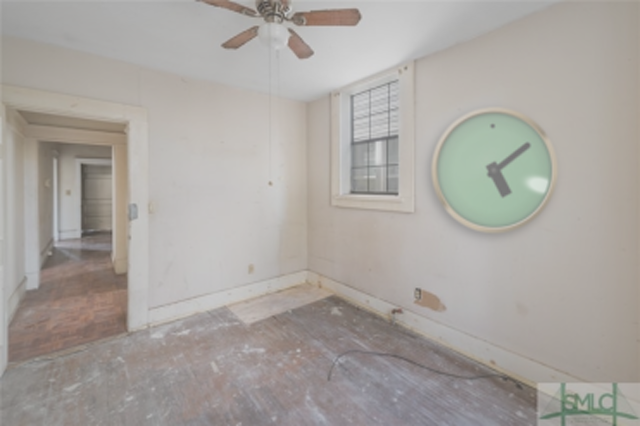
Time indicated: 5:09
